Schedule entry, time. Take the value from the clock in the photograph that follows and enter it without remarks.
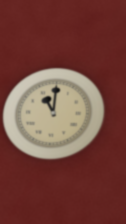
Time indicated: 11:00
